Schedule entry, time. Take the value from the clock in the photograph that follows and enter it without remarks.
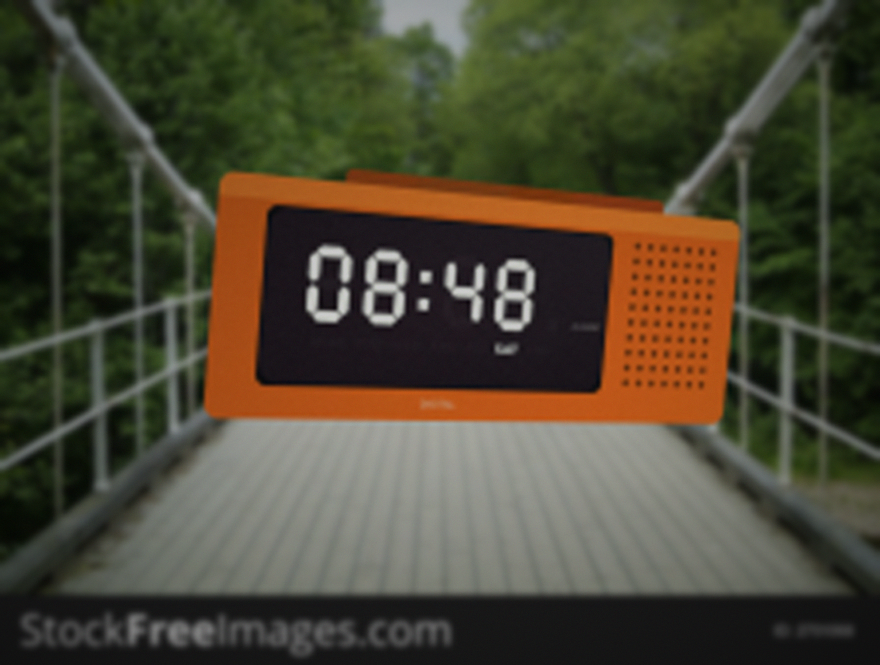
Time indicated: 8:48
